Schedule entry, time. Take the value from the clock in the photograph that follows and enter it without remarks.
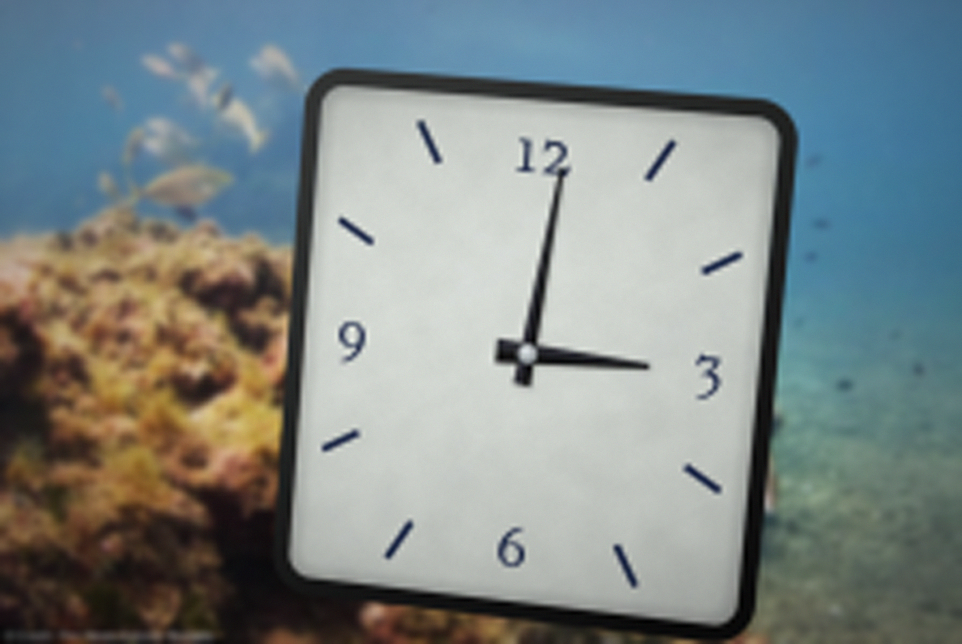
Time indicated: 3:01
